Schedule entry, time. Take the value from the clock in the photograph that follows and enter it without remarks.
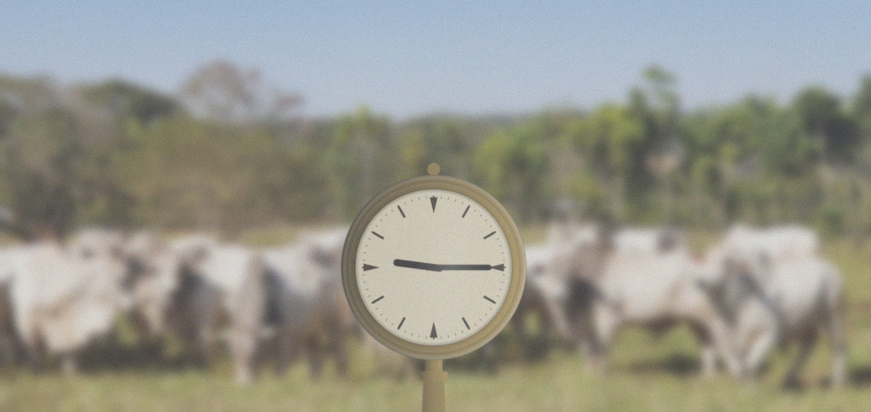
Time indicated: 9:15
